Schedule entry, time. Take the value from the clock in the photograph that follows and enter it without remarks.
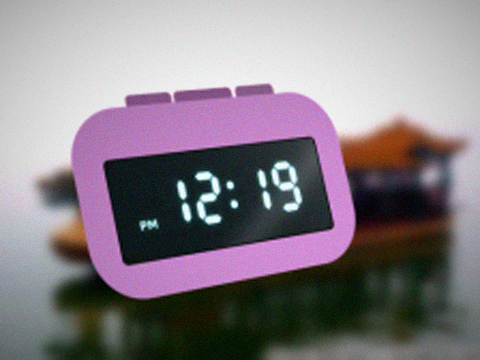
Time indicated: 12:19
